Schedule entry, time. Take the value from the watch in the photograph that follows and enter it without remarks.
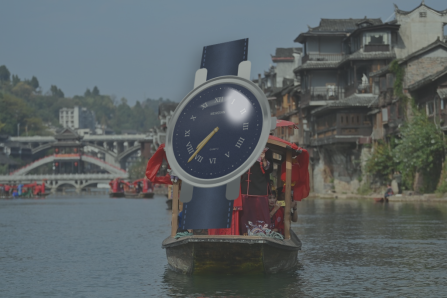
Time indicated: 7:37
